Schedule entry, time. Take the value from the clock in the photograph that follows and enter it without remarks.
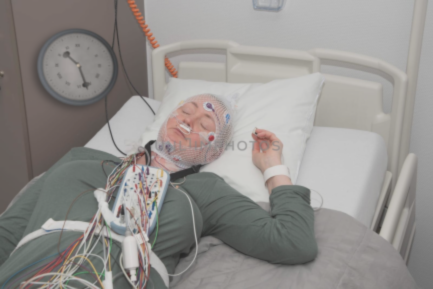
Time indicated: 10:27
